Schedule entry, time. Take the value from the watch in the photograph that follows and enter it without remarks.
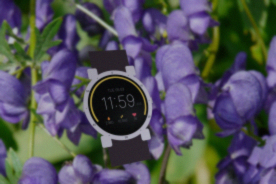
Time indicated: 11:59
